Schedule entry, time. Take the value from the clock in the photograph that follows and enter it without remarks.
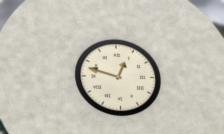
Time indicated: 12:48
